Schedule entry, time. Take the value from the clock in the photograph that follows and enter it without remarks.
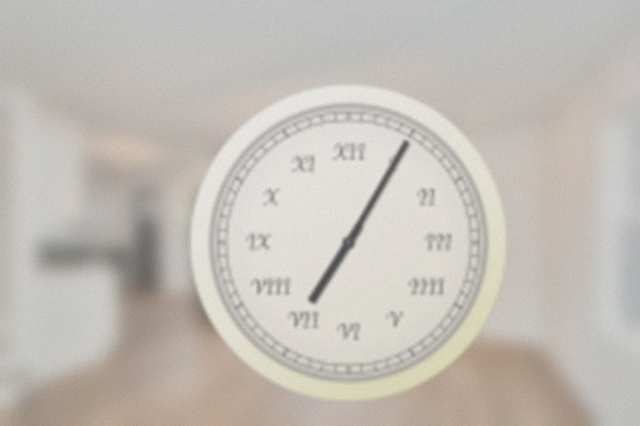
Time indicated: 7:05
